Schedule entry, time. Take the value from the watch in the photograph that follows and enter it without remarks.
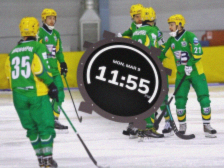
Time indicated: 11:55
